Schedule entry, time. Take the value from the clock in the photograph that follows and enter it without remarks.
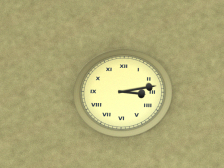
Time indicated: 3:13
